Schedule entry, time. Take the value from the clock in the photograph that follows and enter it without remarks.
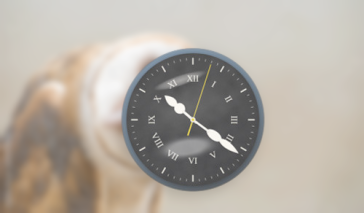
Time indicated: 10:21:03
